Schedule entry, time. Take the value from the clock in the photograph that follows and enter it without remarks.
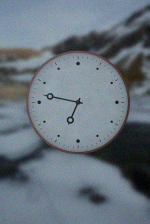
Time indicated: 6:47
